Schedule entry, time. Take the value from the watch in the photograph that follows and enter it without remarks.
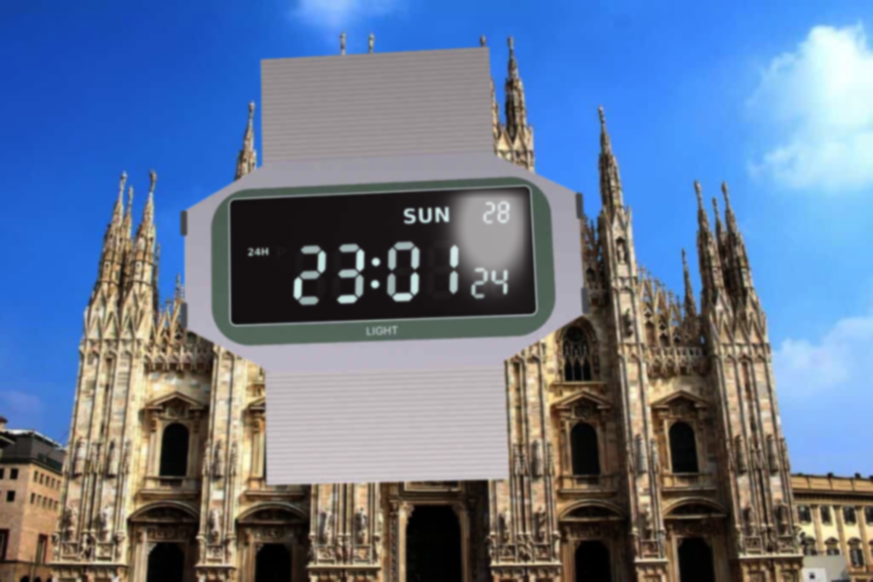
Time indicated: 23:01:24
